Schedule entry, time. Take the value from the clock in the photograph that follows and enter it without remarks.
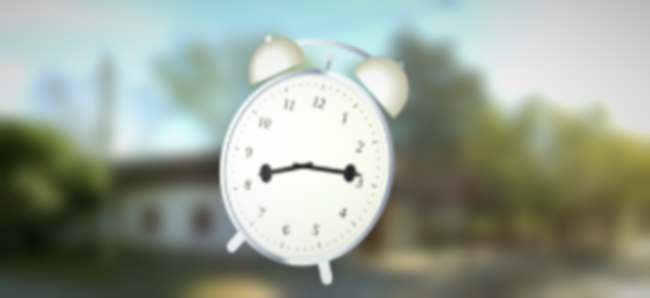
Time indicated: 8:14
